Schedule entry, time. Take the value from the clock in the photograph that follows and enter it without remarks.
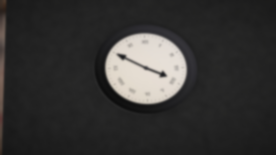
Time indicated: 3:50
